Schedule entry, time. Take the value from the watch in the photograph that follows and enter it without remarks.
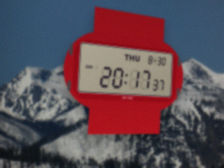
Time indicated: 20:17:37
